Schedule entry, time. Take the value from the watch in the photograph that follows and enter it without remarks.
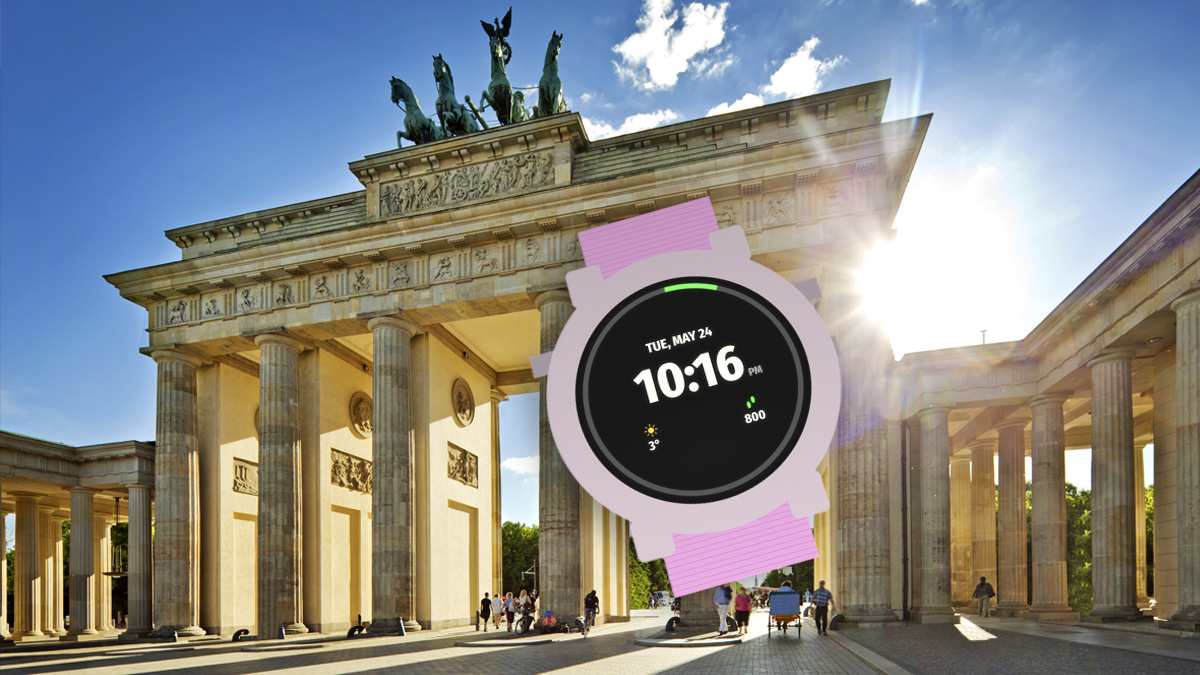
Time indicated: 10:16
